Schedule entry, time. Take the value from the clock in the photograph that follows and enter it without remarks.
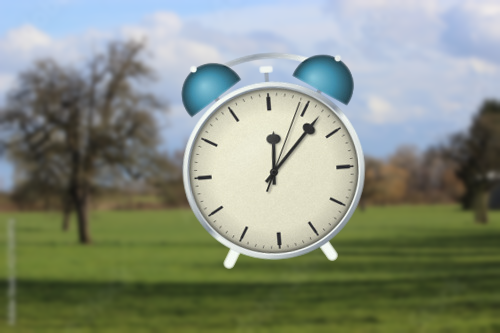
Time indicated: 12:07:04
